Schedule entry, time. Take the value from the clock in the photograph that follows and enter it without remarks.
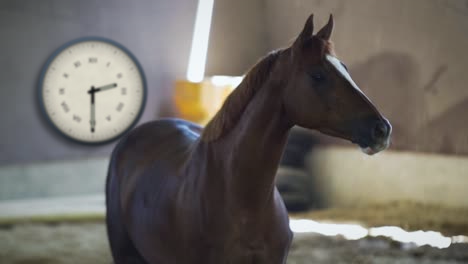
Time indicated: 2:30
